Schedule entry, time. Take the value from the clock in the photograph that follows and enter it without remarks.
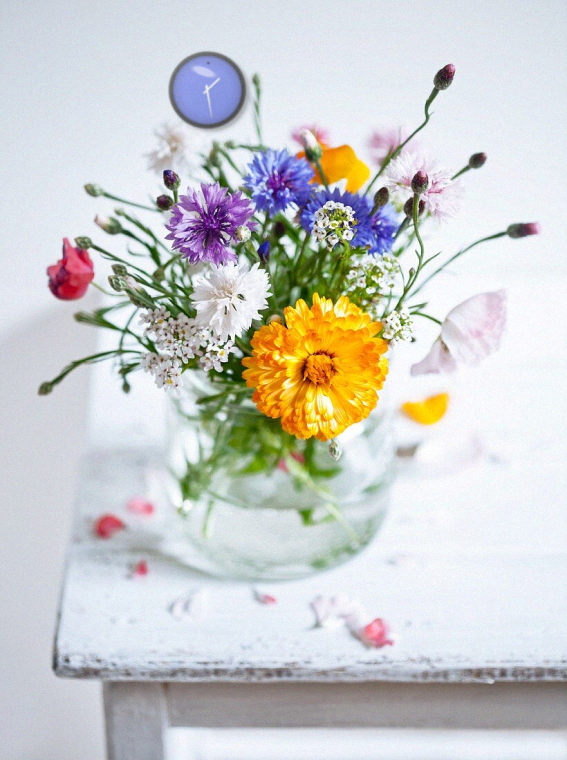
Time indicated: 1:28
